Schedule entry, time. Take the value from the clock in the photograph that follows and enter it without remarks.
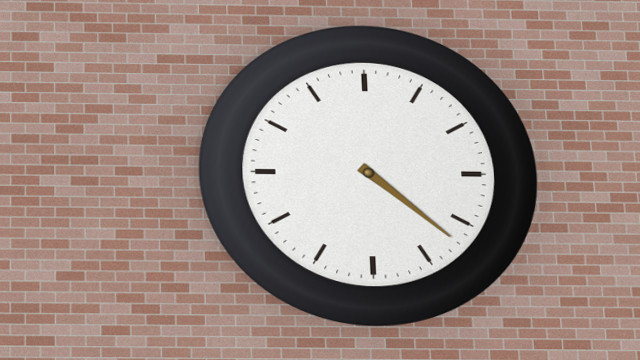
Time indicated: 4:22
